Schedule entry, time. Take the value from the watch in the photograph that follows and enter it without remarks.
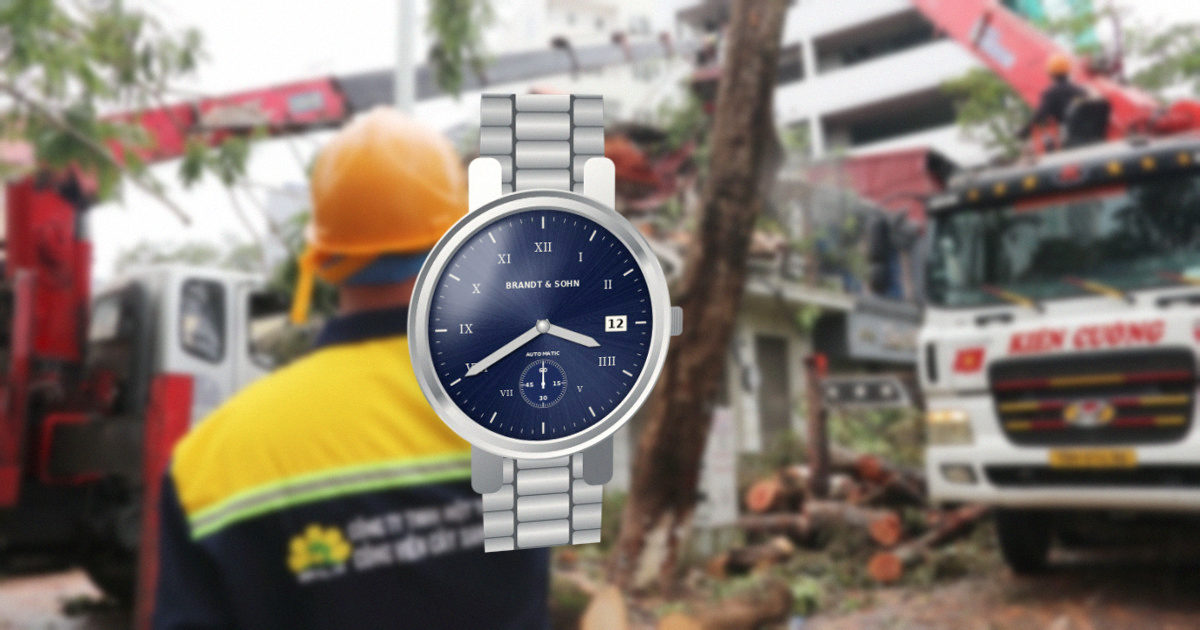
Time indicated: 3:40
